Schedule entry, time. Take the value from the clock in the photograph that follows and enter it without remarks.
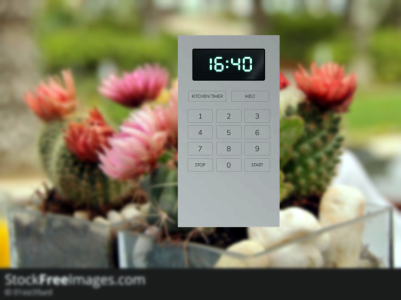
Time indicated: 16:40
